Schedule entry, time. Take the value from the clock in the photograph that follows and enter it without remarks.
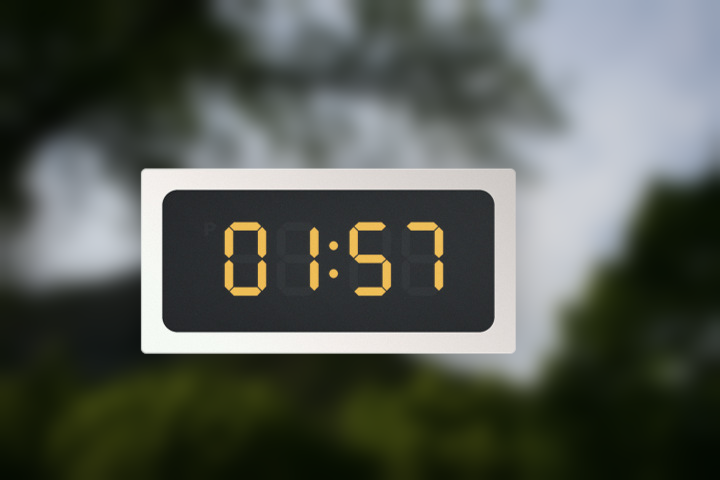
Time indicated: 1:57
